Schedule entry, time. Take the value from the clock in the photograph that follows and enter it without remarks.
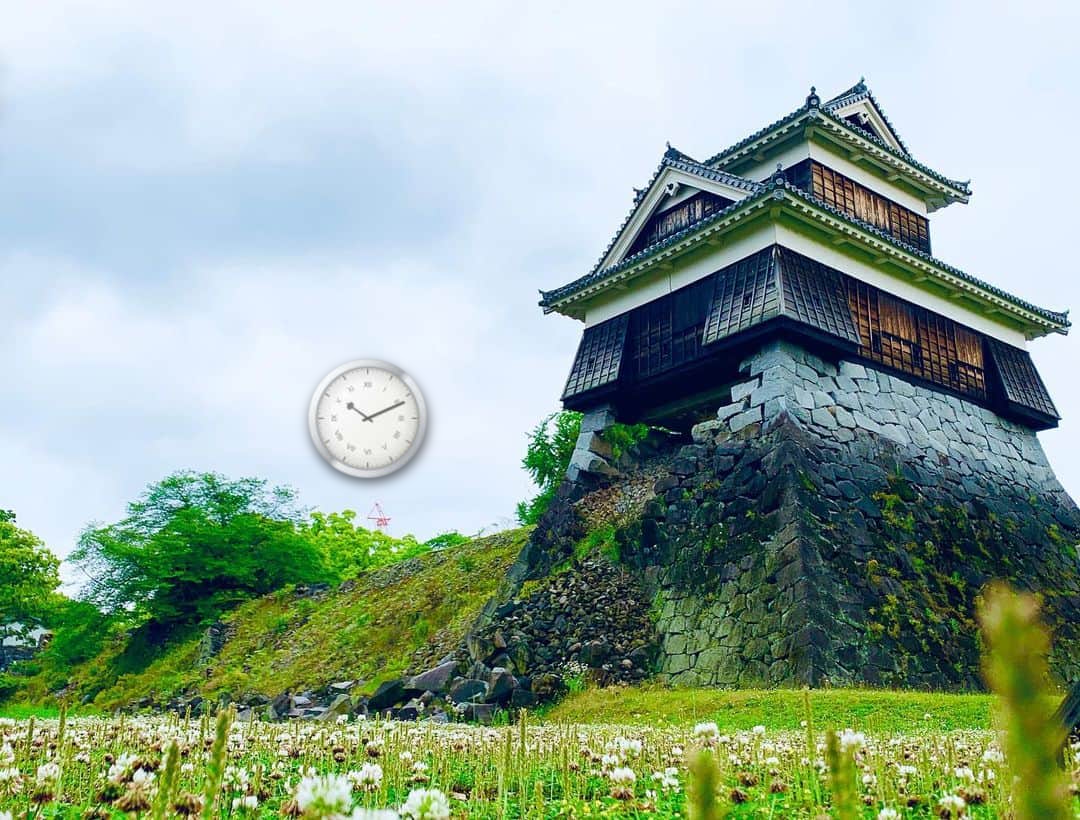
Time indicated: 10:11
